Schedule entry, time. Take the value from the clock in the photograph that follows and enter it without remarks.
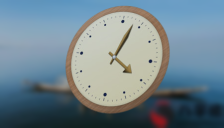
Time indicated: 4:03
